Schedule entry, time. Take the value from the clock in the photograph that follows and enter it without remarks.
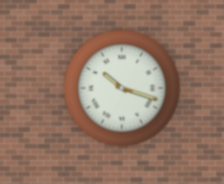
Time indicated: 10:18
